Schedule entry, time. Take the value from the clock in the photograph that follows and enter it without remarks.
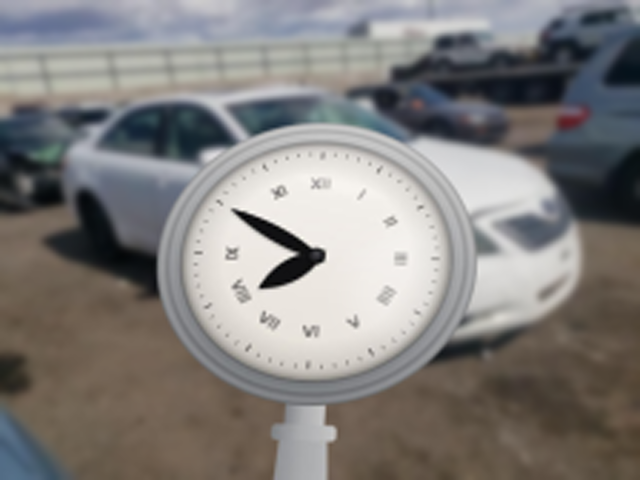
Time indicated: 7:50
